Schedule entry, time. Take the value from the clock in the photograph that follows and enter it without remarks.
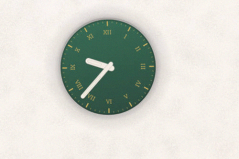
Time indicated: 9:37
